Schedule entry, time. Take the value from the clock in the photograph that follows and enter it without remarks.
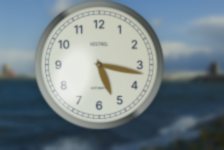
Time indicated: 5:17
